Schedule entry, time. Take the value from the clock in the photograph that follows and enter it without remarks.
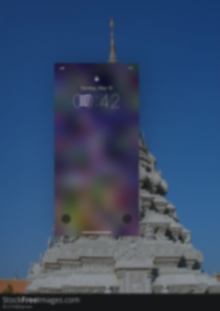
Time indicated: 0:42
